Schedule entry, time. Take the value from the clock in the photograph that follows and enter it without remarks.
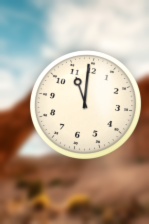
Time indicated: 10:59
